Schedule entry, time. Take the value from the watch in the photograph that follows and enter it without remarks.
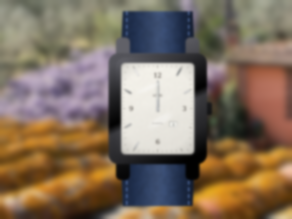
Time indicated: 12:00
